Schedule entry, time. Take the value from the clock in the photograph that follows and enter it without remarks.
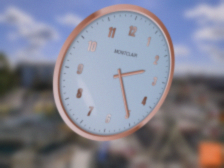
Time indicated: 2:25
